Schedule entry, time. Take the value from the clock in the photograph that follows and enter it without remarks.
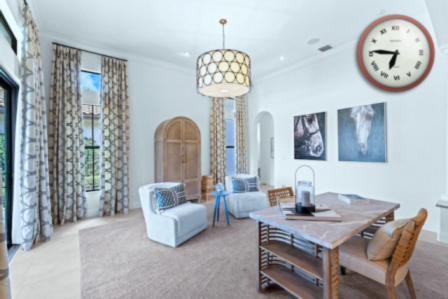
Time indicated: 6:46
